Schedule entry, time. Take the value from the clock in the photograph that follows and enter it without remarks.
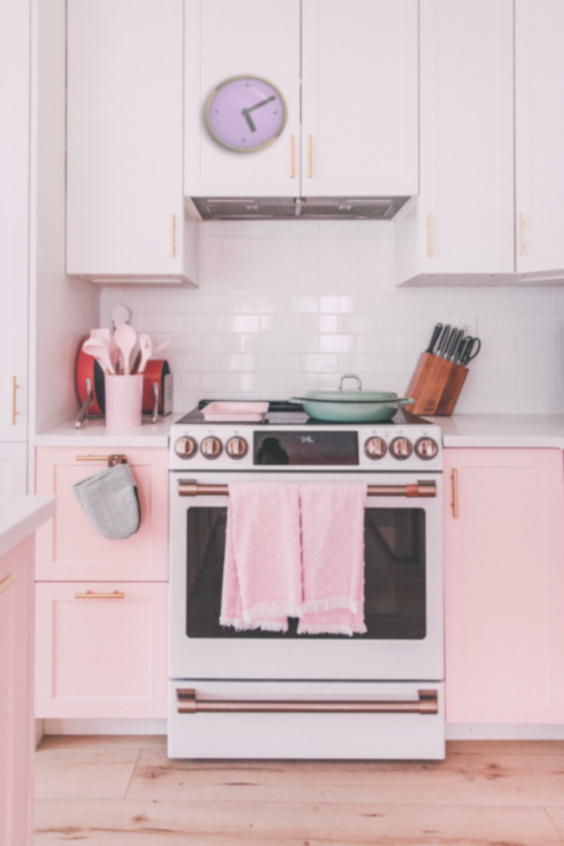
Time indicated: 5:10
